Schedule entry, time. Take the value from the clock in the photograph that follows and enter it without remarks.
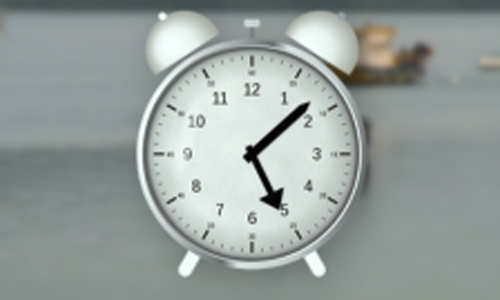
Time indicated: 5:08
